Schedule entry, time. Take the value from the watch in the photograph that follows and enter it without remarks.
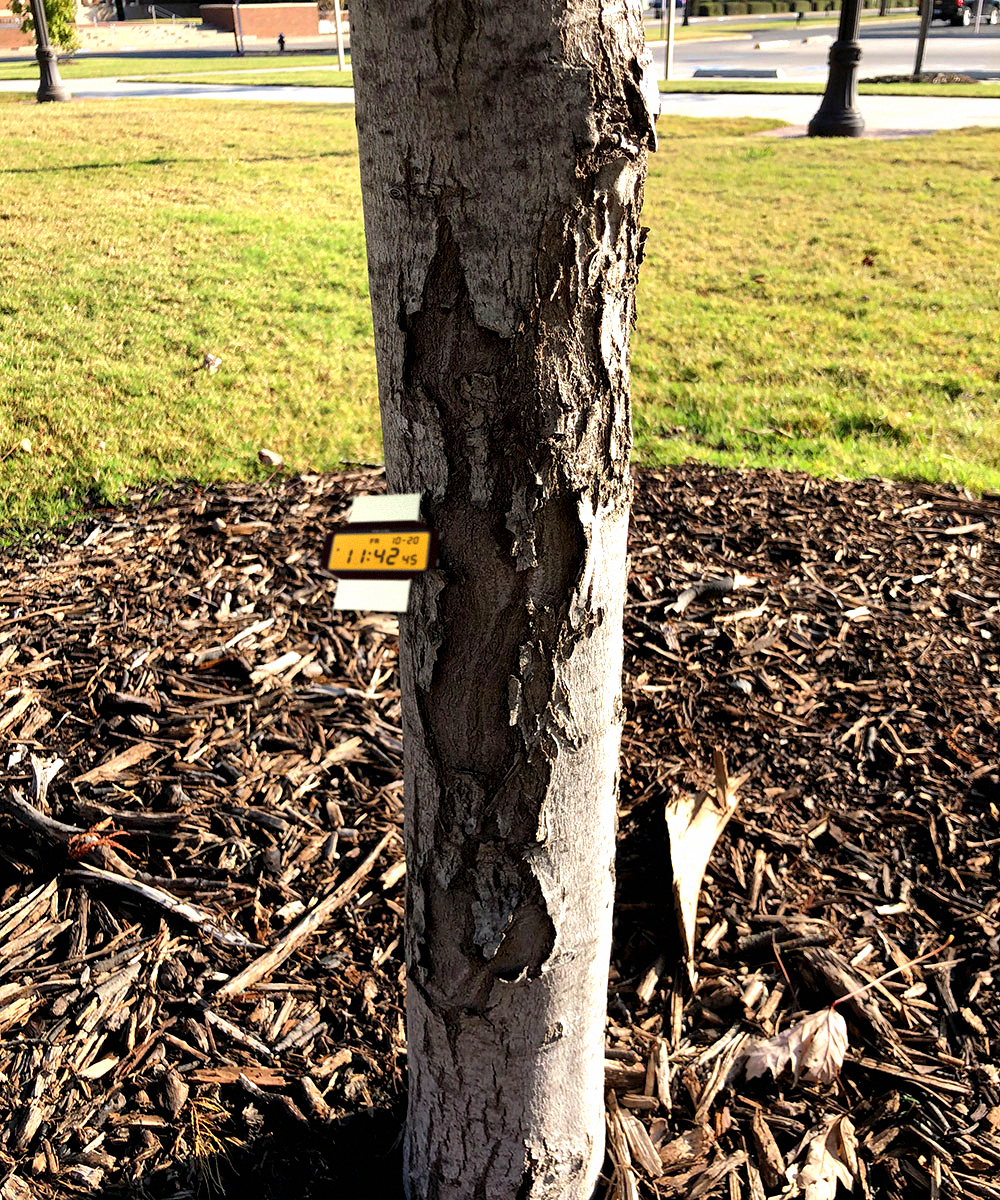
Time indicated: 11:42
